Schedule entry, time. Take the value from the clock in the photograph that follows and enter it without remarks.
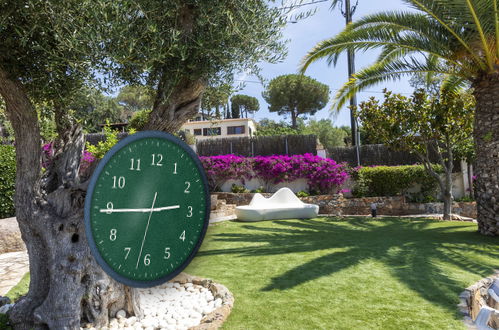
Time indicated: 2:44:32
